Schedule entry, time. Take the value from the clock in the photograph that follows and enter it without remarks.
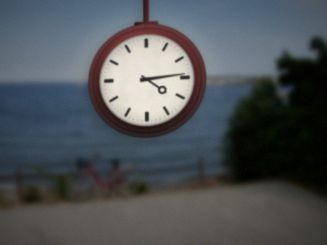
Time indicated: 4:14
